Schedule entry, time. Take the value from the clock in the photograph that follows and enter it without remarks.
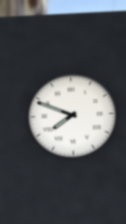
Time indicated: 7:49
